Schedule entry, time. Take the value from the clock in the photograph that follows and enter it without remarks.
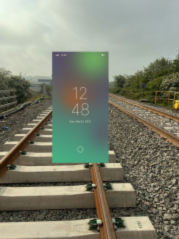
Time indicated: 12:48
